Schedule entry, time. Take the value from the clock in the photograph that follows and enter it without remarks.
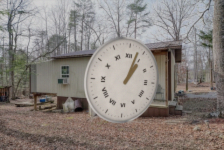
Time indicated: 1:03
